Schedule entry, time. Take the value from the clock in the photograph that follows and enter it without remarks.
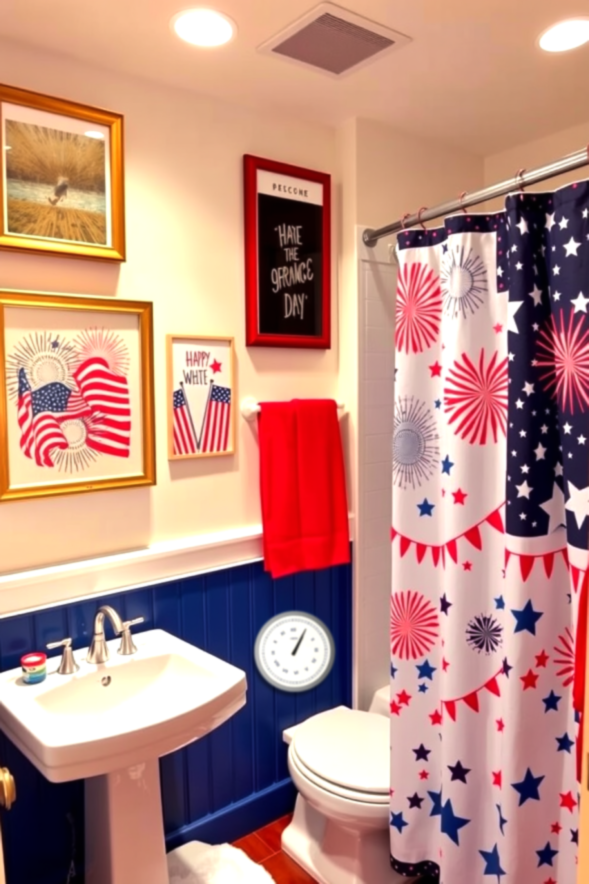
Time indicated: 1:05
